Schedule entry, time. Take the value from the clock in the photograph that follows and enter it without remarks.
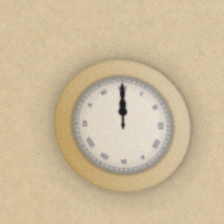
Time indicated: 12:00
